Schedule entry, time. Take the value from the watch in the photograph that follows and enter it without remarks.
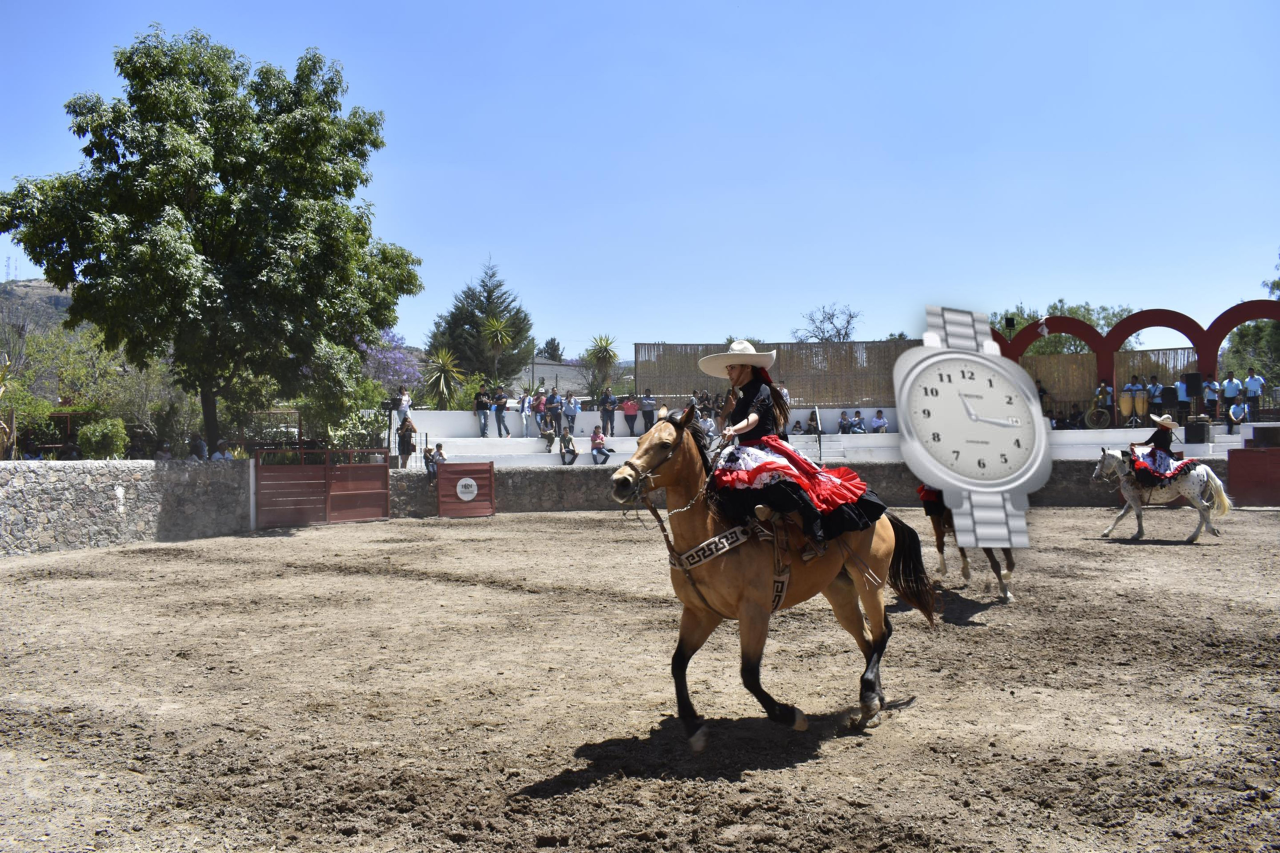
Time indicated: 11:16
